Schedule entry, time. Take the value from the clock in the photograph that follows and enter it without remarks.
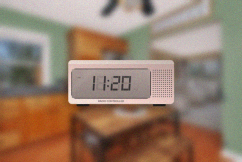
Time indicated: 11:20
